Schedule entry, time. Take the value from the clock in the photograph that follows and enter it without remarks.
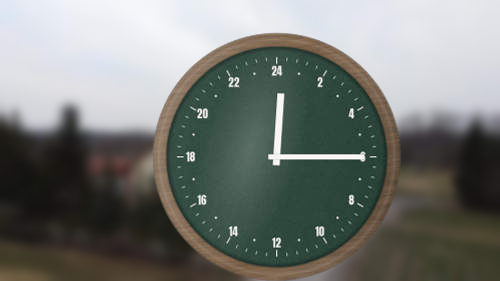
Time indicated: 0:15
